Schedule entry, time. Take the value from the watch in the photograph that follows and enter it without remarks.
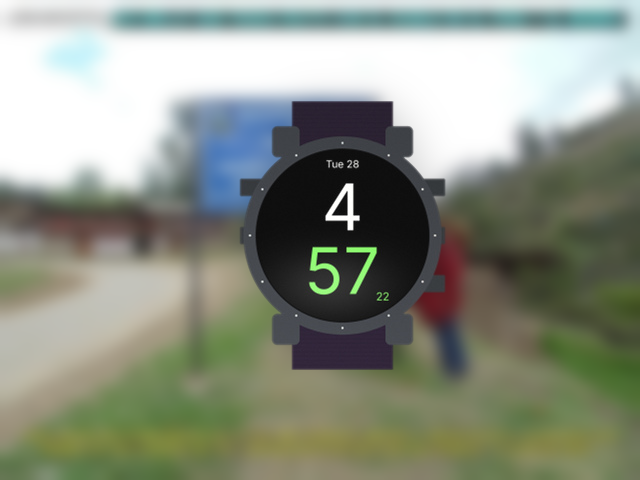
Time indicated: 4:57:22
